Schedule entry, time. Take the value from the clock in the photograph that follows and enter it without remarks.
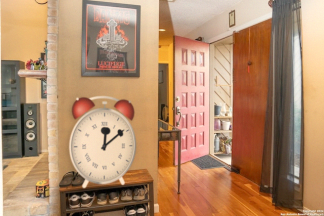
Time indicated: 12:09
